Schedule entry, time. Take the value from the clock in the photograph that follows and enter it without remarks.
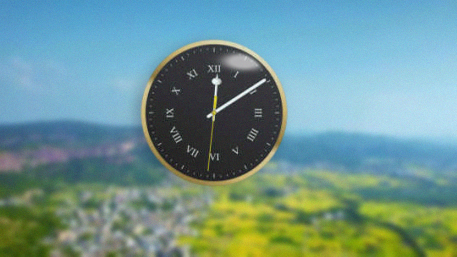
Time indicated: 12:09:31
